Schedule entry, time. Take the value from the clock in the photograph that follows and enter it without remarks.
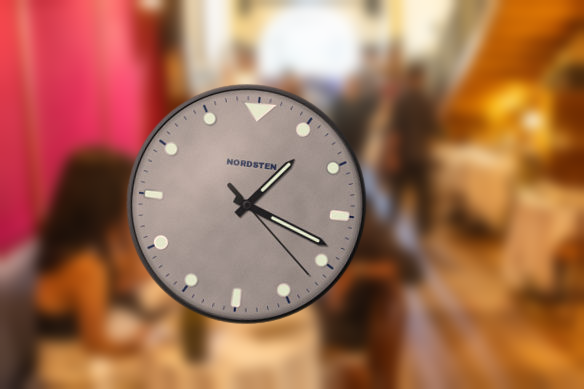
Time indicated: 1:18:22
